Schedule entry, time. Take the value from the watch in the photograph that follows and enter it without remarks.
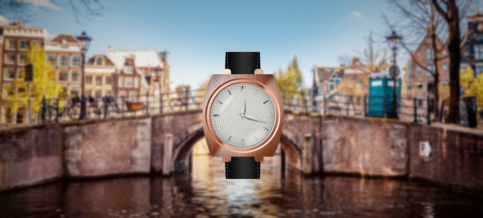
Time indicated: 12:18
